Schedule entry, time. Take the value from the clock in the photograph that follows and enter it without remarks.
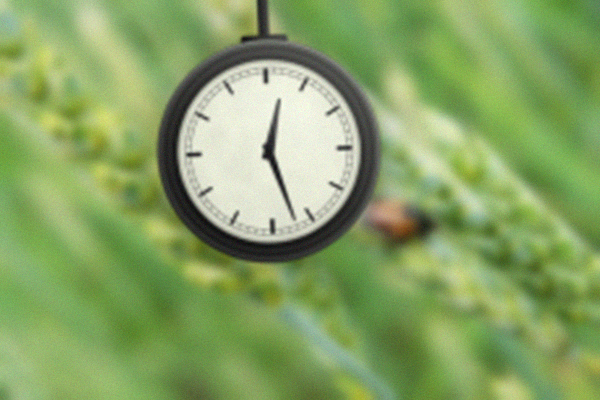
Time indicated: 12:27
